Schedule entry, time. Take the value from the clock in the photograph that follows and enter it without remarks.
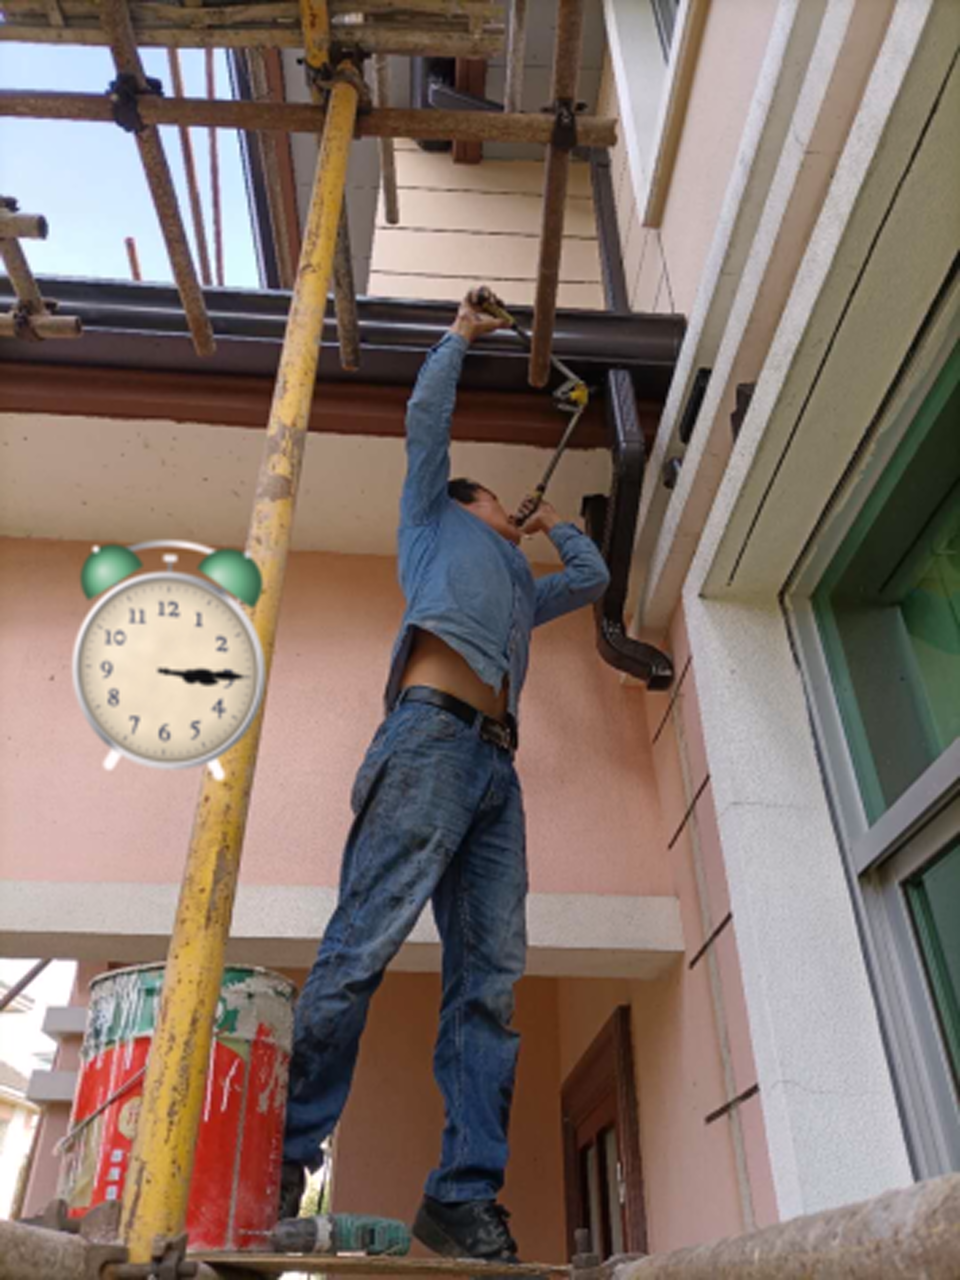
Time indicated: 3:15
